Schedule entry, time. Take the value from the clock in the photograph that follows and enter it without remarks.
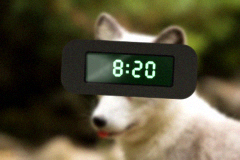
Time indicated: 8:20
